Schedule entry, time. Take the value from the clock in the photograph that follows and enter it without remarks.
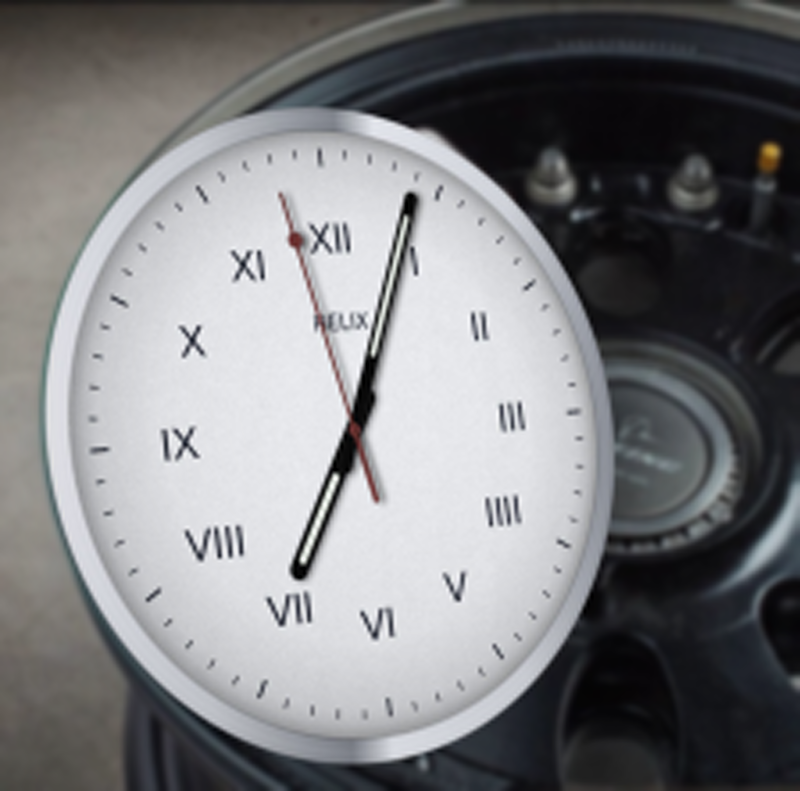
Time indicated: 7:03:58
